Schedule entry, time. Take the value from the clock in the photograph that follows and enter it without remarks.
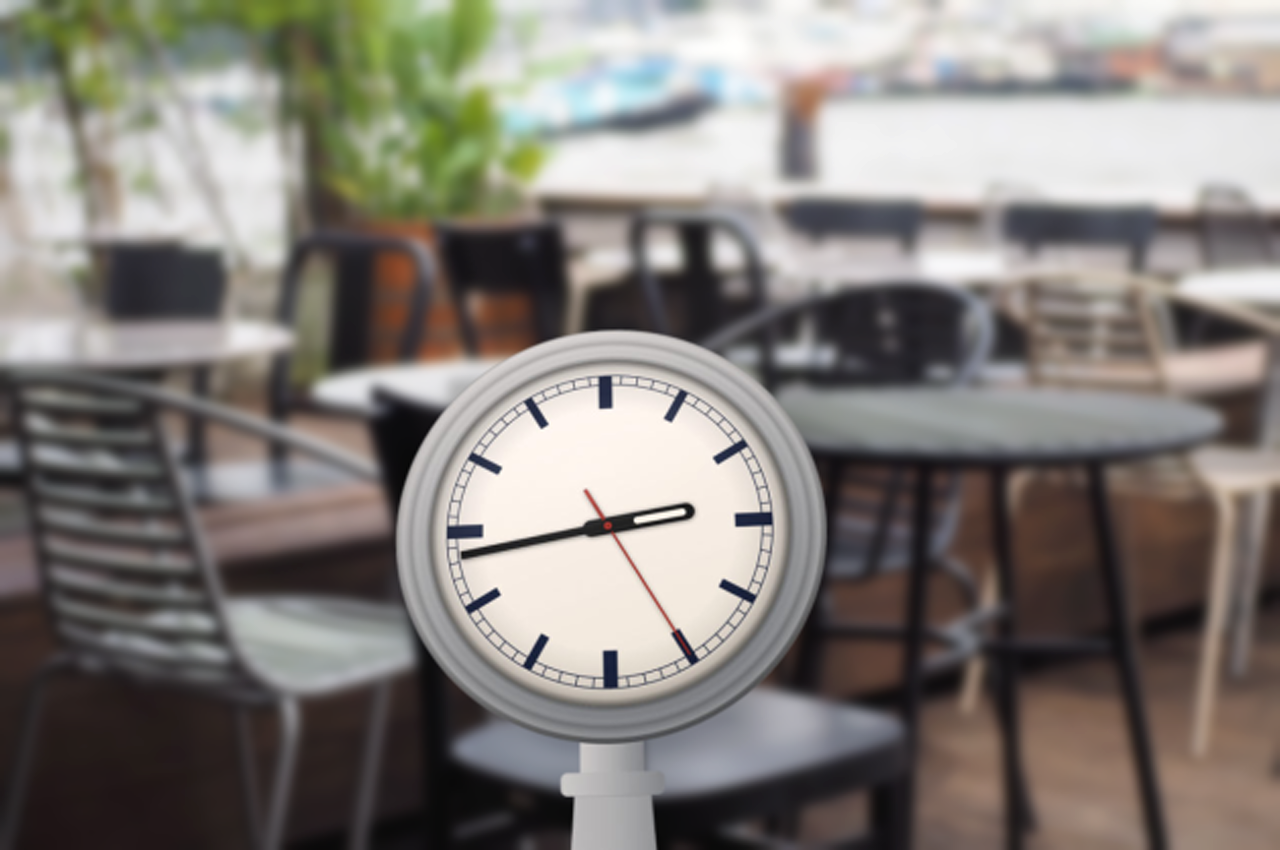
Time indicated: 2:43:25
